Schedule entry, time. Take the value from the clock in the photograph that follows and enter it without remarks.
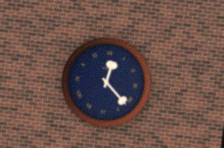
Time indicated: 12:22
